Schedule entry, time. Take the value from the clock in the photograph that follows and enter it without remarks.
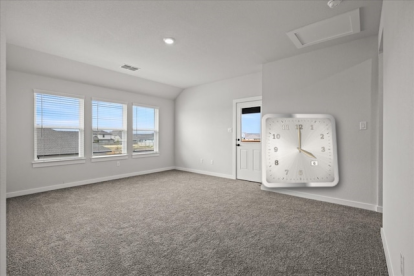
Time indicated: 4:00
